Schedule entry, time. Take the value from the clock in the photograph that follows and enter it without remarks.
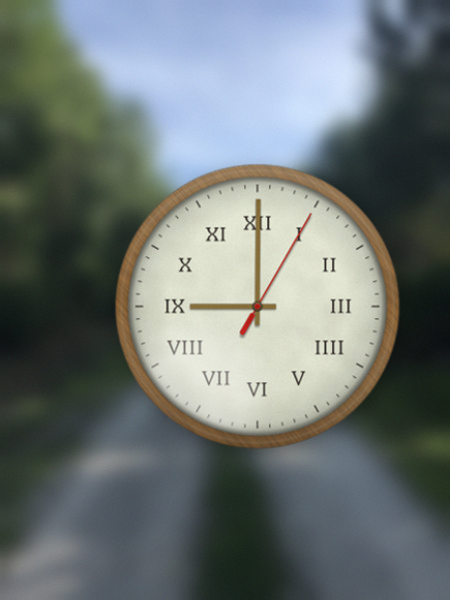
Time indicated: 9:00:05
